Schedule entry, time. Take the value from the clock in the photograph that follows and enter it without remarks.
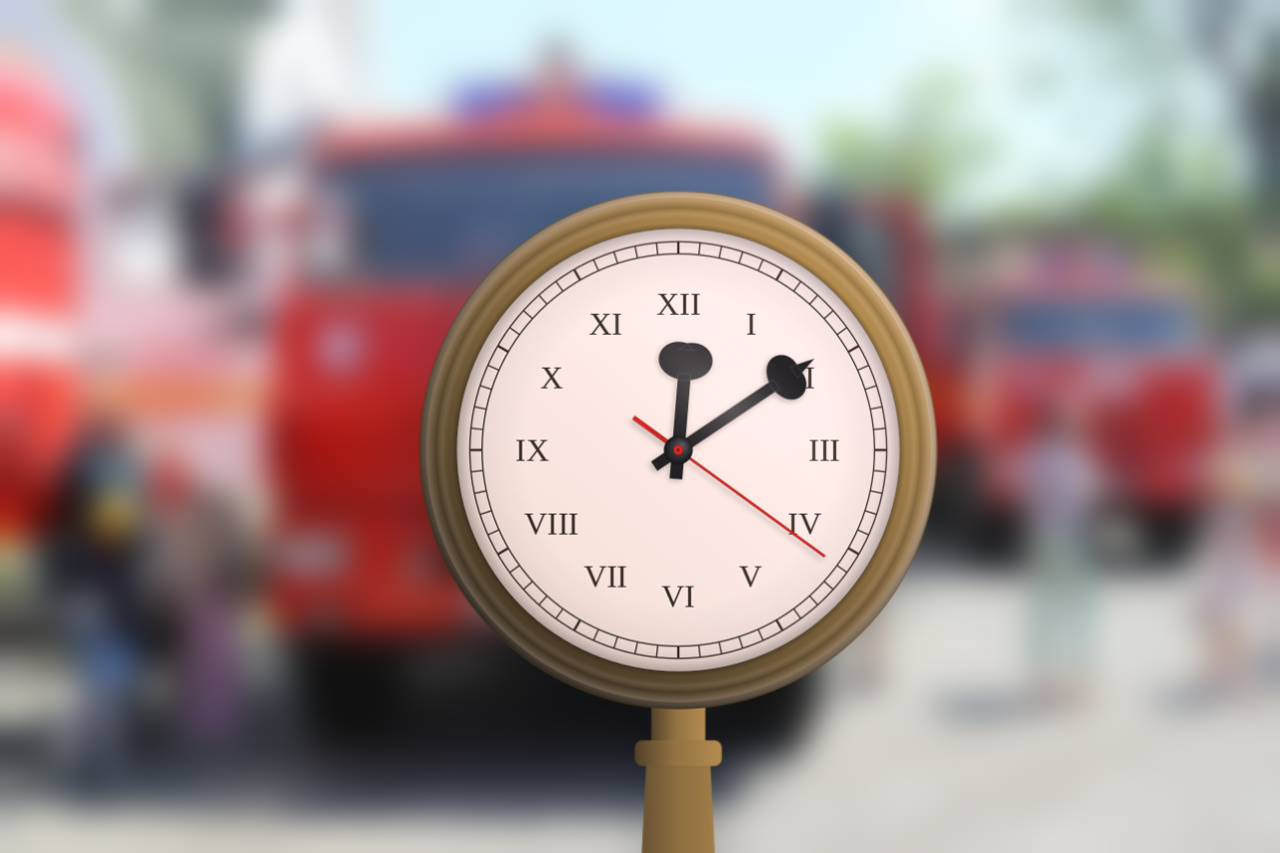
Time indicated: 12:09:21
